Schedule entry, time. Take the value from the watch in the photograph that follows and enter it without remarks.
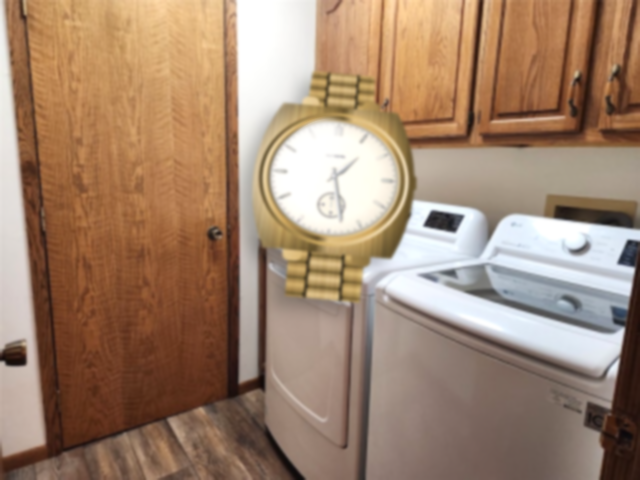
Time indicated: 1:28
